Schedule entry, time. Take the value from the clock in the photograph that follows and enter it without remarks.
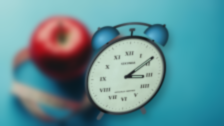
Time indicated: 3:09
